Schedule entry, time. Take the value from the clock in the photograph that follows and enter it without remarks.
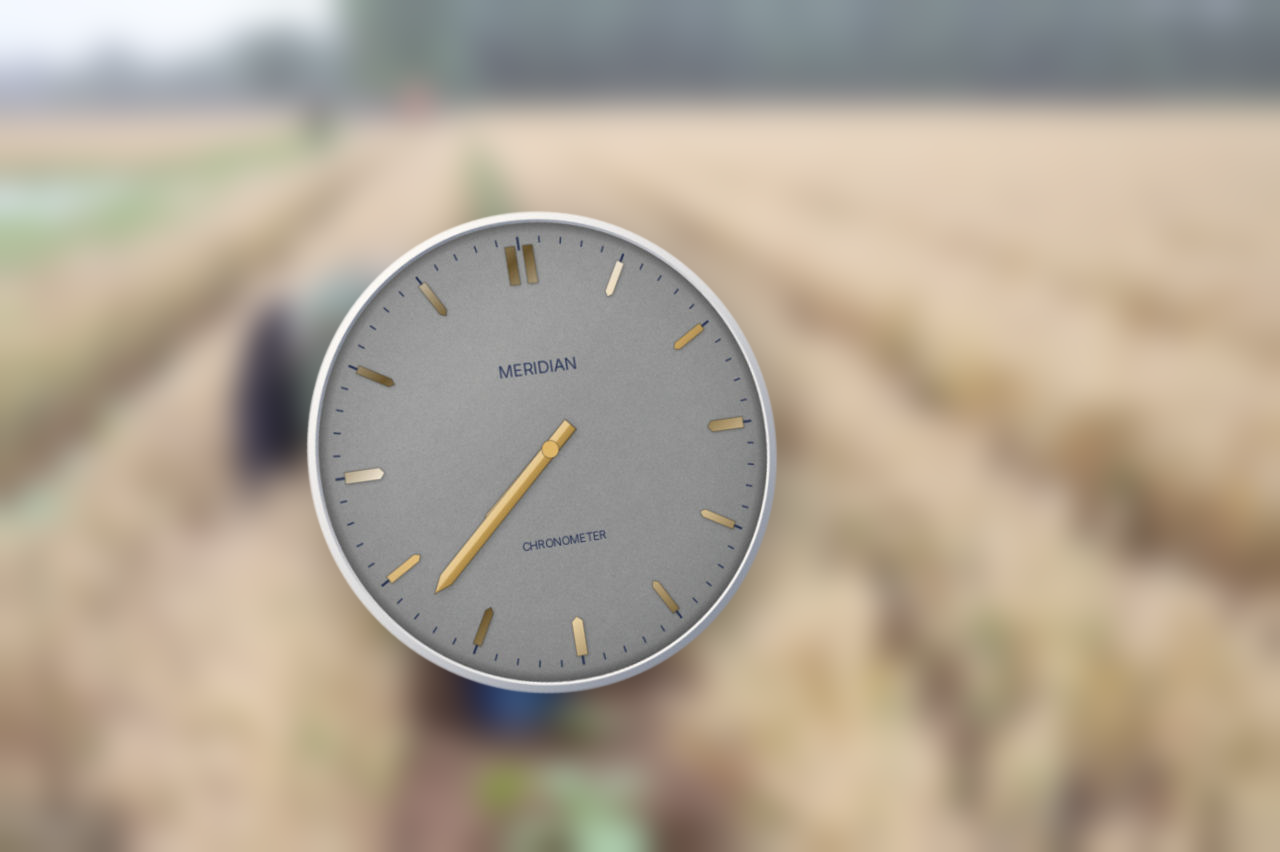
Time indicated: 7:38
